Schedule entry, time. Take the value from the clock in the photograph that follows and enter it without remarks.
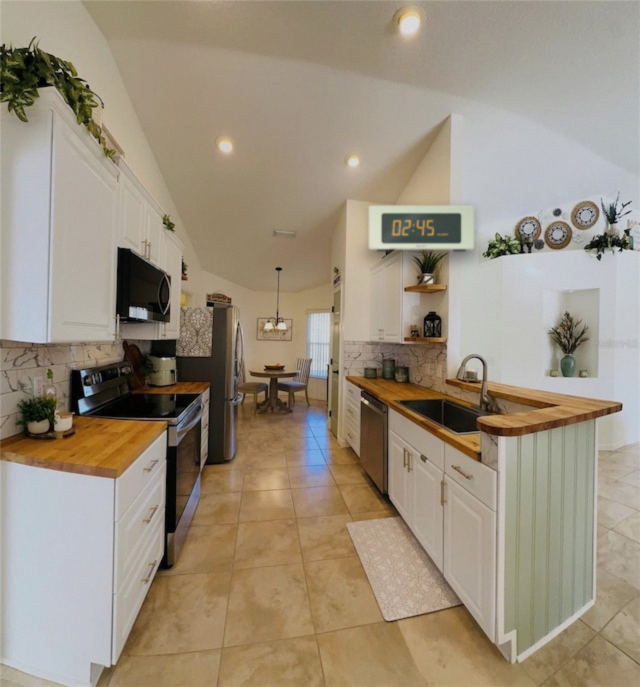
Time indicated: 2:45
